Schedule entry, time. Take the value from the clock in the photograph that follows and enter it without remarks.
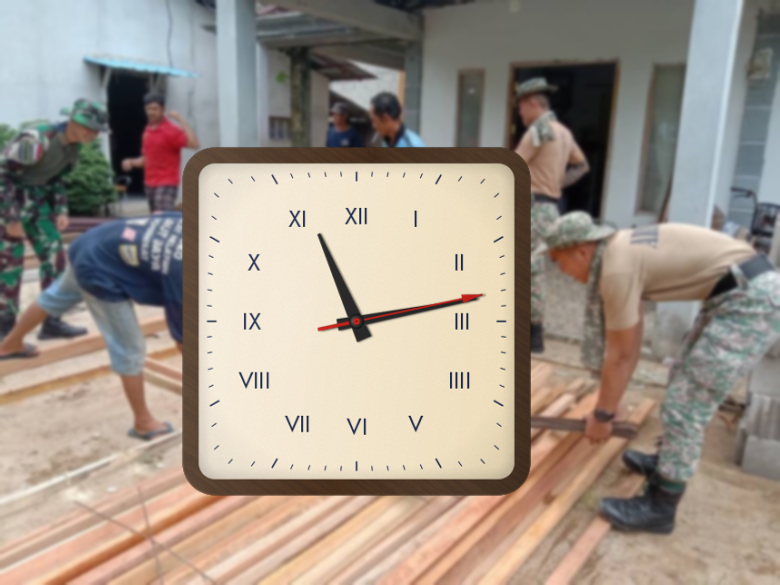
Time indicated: 11:13:13
